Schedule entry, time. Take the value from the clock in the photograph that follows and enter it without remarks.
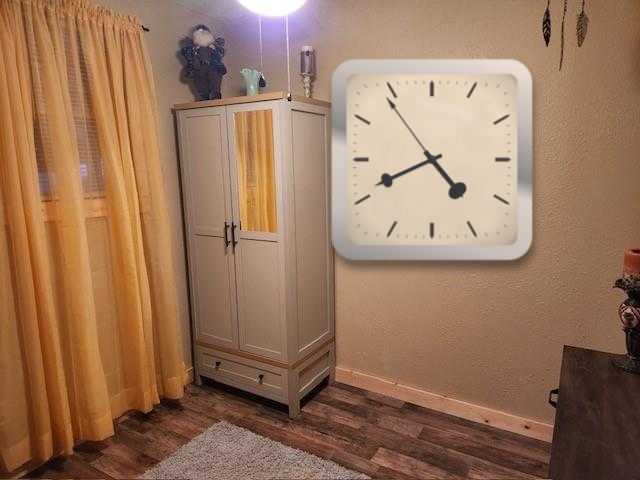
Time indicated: 4:40:54
